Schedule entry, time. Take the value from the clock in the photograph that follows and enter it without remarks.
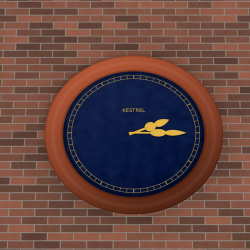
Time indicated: 2:15
